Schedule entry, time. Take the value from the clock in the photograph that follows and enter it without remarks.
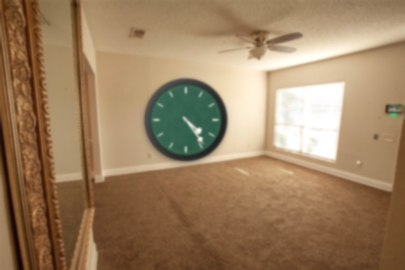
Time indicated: 4:24
